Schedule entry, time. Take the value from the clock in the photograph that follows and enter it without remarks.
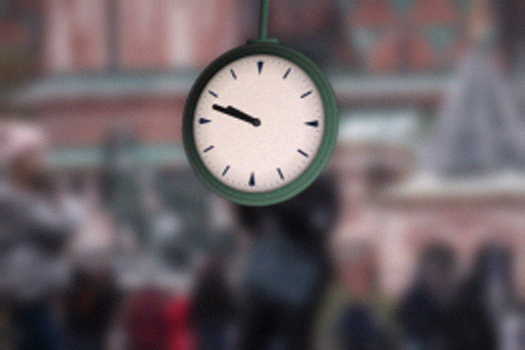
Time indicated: 9:48
